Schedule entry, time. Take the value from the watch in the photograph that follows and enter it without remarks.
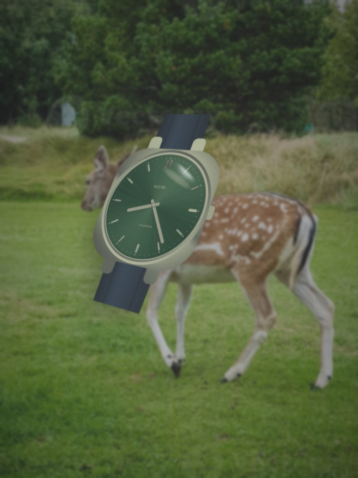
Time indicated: 8:24
